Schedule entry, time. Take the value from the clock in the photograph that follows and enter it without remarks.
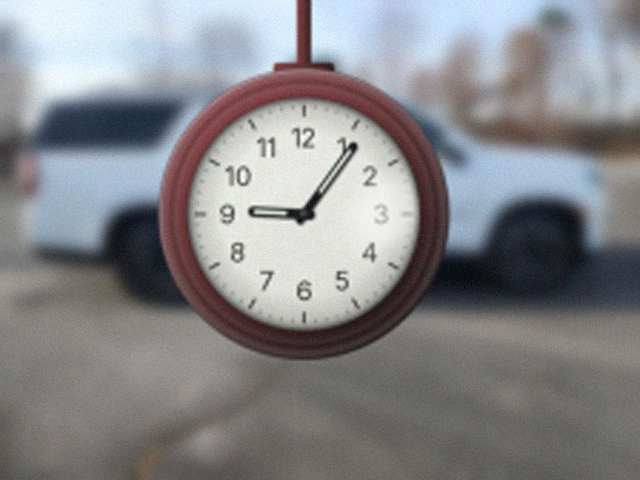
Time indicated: 9:06
